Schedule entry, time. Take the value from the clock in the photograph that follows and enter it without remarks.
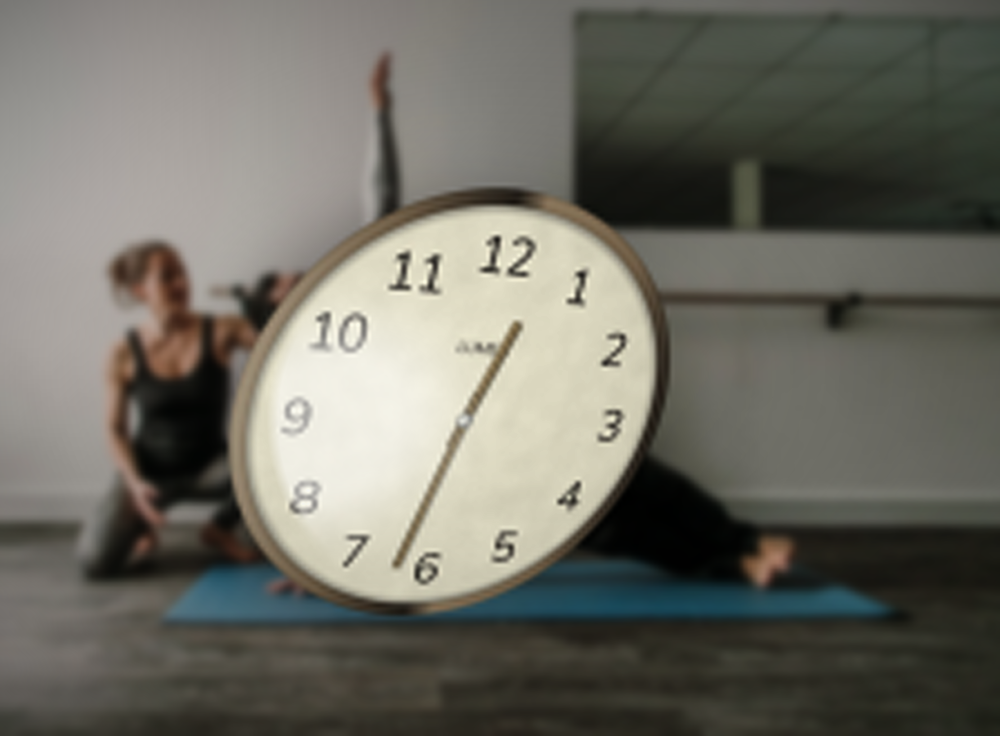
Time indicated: 12:32
